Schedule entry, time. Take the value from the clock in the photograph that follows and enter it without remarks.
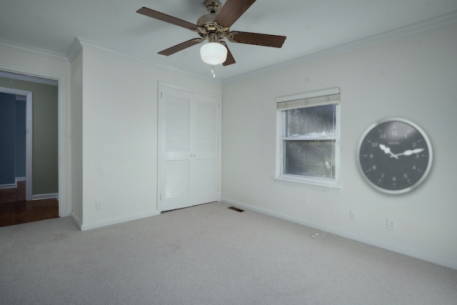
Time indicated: 10:13
